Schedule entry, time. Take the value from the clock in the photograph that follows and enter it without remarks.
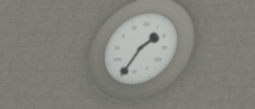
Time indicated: 1:34
